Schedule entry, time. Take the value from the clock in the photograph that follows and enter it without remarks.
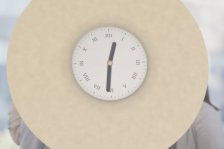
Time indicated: 12:31
